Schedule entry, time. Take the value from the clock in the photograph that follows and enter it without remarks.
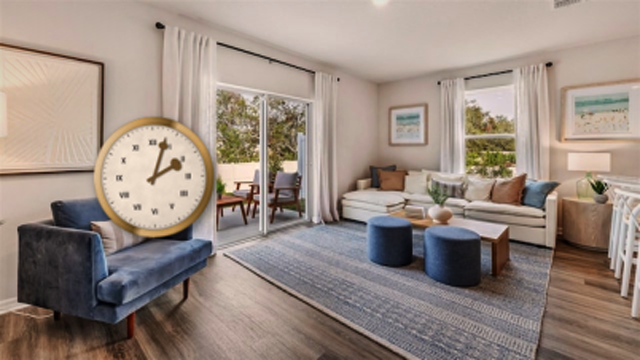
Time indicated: 2:03
